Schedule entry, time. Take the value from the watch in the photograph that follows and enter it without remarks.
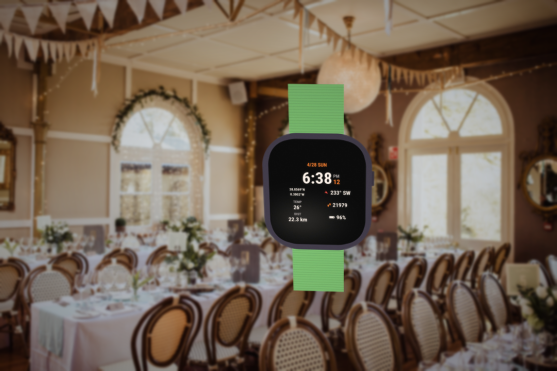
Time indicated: 6:38
